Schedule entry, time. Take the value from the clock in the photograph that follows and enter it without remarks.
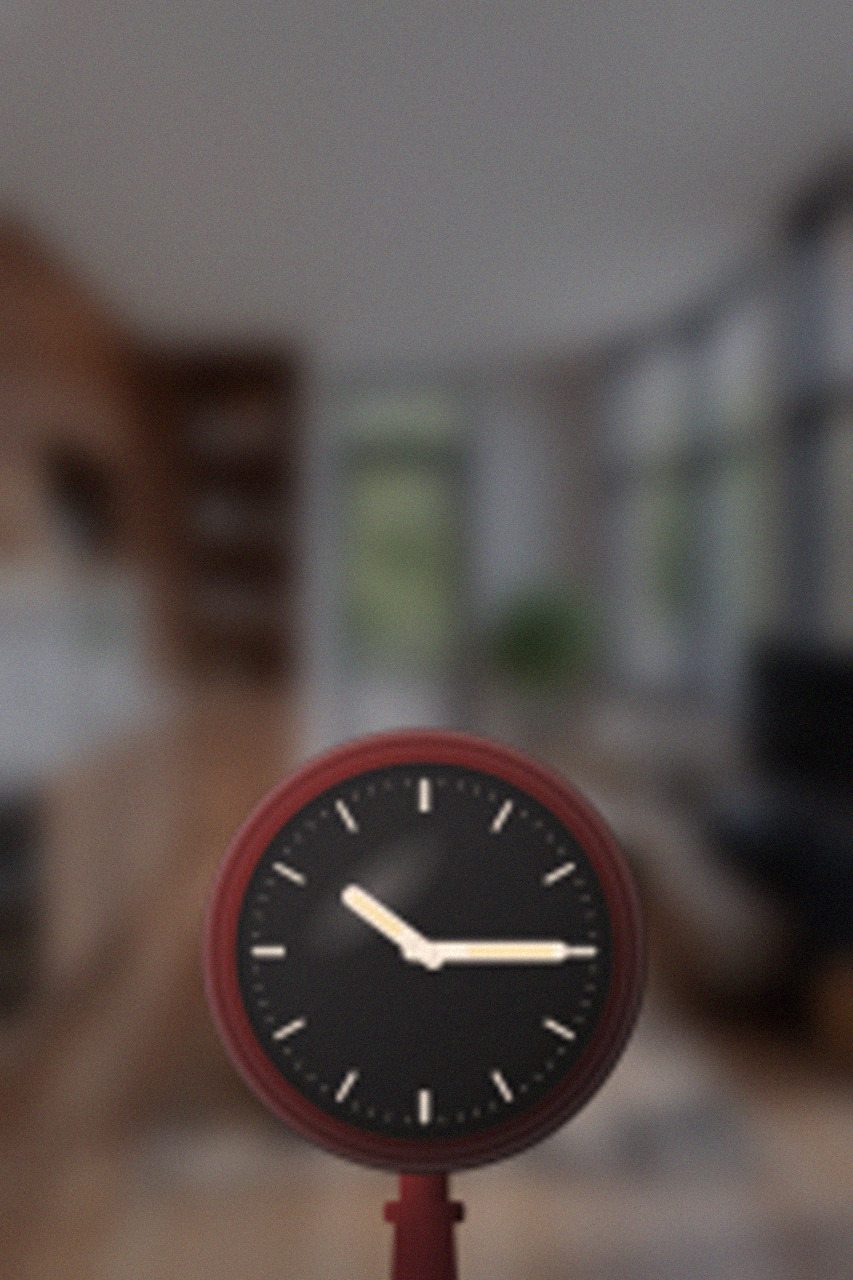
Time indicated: 10:15
